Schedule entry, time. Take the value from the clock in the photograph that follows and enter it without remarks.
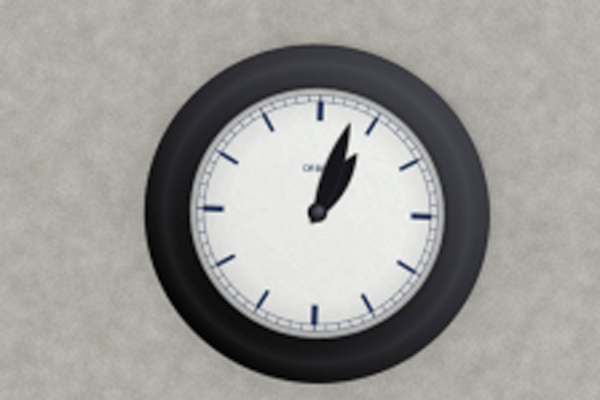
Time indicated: 1:03
